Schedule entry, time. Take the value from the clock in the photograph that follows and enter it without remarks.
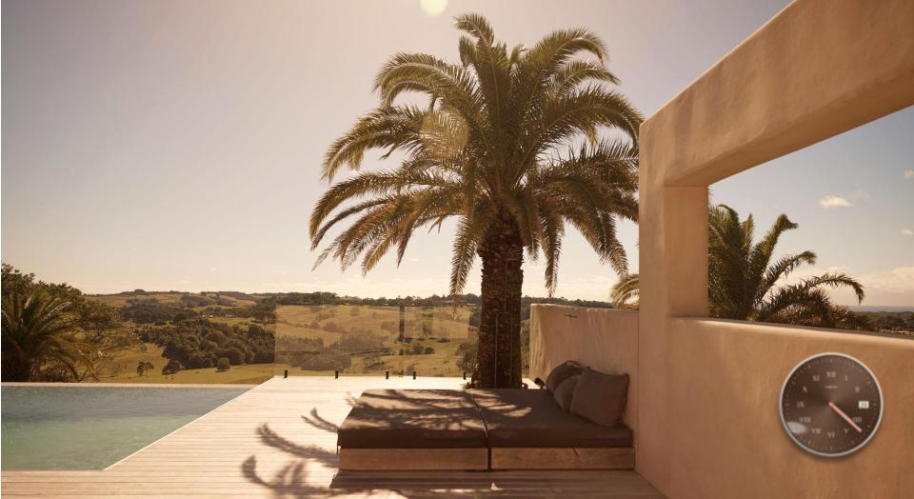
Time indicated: 4:22
